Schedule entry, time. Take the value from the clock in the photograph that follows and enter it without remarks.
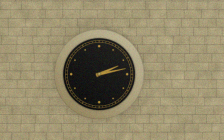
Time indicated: 2:13
